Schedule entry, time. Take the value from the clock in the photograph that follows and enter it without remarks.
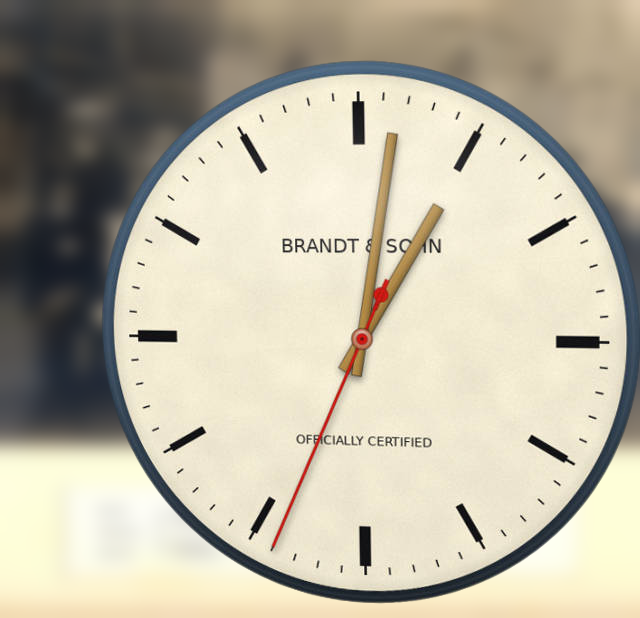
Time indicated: 1:01:34
